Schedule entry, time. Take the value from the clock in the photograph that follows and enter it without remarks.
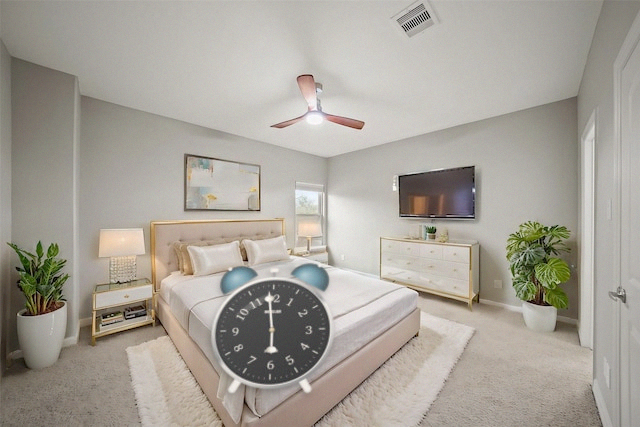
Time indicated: 5:59
